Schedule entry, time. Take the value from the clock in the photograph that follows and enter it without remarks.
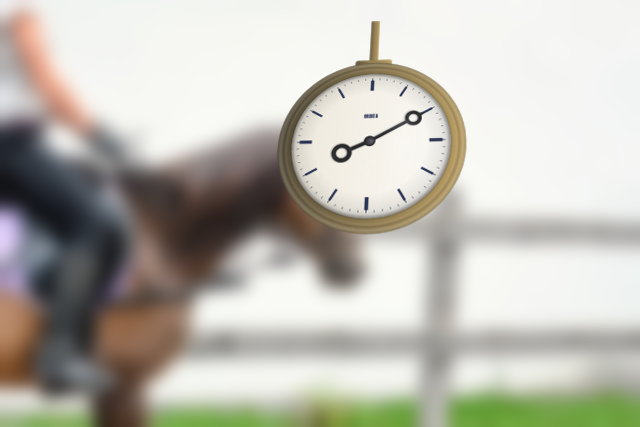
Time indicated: 8:10
